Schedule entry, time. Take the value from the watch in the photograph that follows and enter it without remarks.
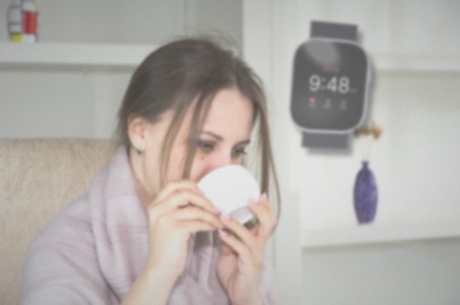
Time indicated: 9:48
